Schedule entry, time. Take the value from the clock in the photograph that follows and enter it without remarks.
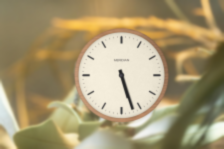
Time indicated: 5:27
